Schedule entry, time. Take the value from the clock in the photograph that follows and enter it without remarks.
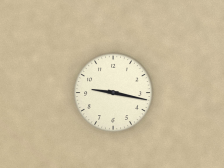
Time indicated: 9:17
